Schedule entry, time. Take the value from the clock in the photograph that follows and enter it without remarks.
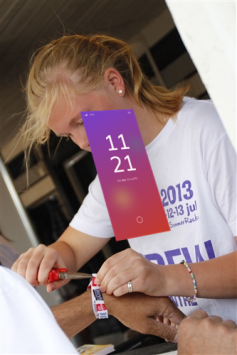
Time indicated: 11:21
